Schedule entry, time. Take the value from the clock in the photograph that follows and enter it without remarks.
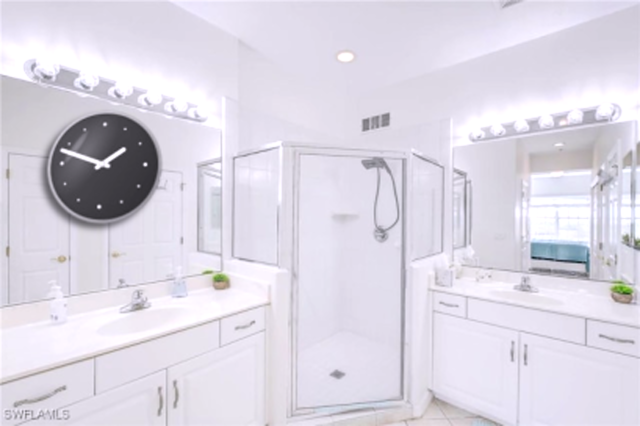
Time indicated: 1:48
